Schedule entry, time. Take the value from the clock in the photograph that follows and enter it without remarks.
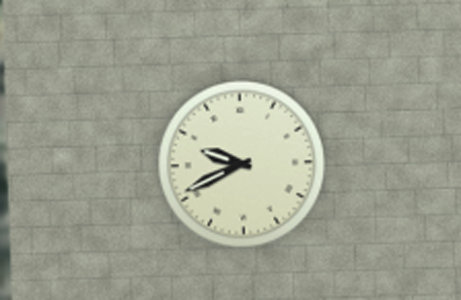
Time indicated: 9:41
